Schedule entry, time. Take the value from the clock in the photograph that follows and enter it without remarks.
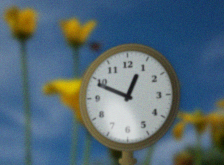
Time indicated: 12:49
